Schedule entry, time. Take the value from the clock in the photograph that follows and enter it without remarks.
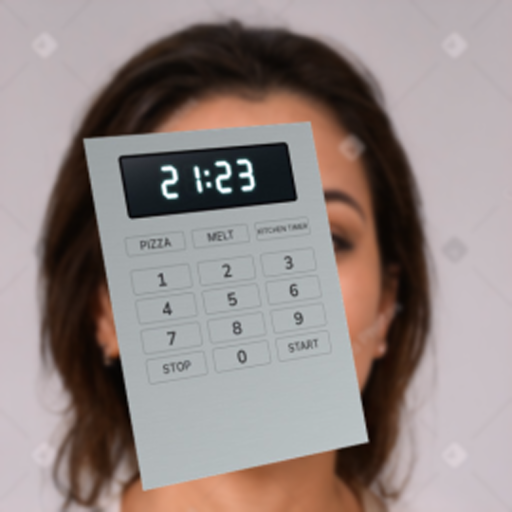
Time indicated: 21:23
